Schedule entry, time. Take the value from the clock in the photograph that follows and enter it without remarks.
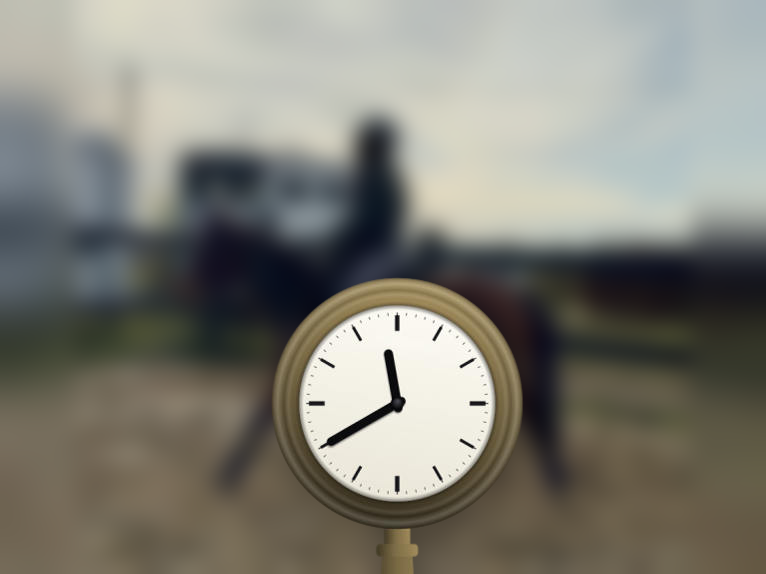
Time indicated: 11:40
